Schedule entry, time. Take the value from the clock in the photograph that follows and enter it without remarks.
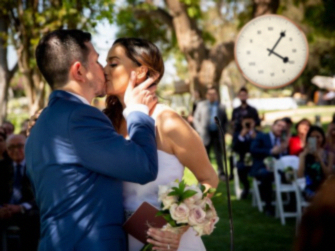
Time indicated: 4:06
